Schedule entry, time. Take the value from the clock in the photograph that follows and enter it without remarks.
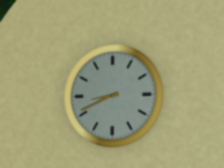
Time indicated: 8:41
